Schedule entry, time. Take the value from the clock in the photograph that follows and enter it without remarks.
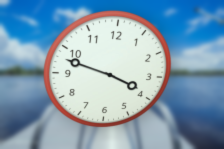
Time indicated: 3:48
